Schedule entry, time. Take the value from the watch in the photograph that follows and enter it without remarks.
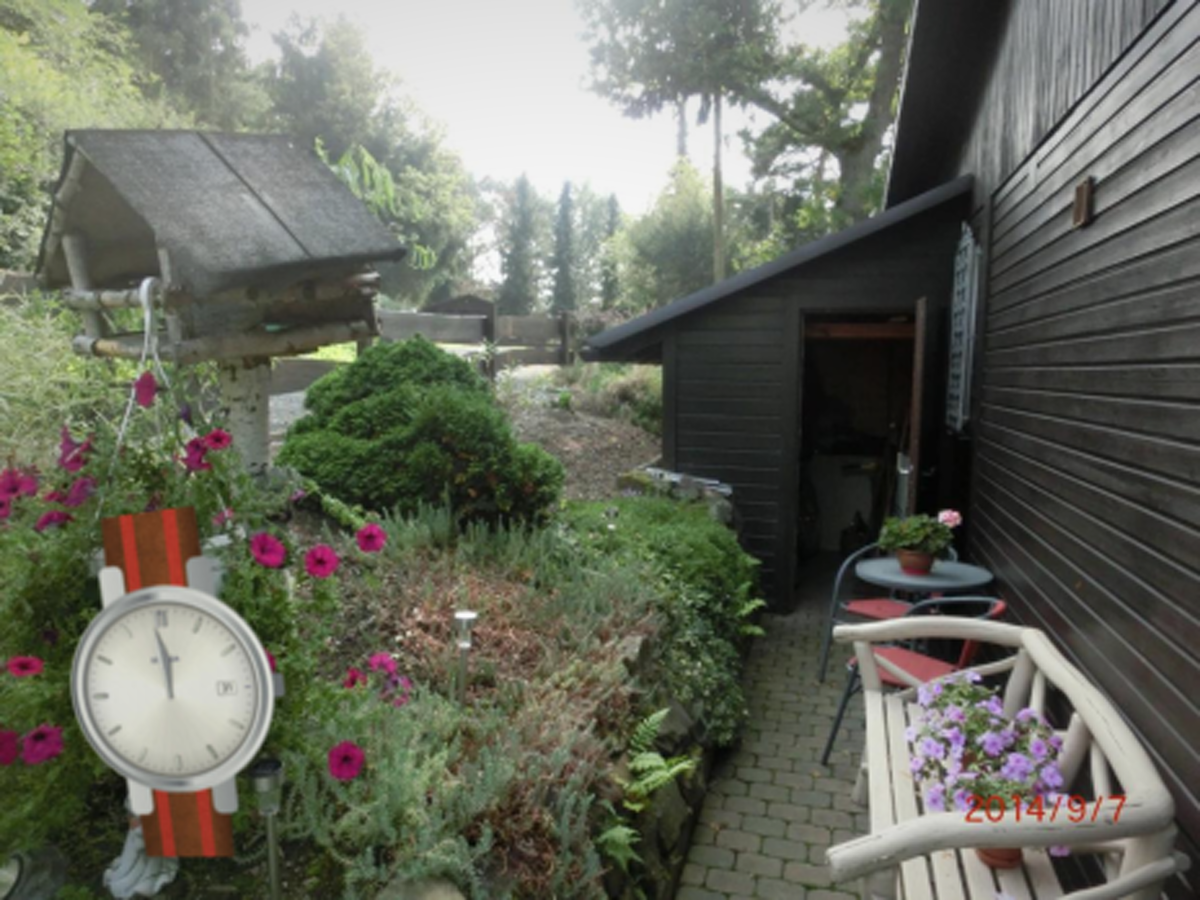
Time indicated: 11:59
